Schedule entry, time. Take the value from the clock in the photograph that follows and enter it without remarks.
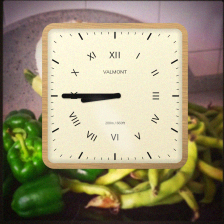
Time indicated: 8:45
